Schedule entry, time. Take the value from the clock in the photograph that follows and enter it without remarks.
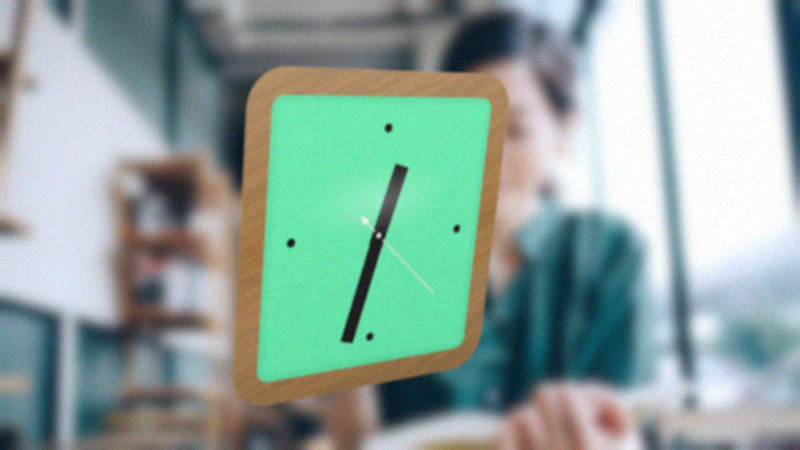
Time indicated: 12:32:22
